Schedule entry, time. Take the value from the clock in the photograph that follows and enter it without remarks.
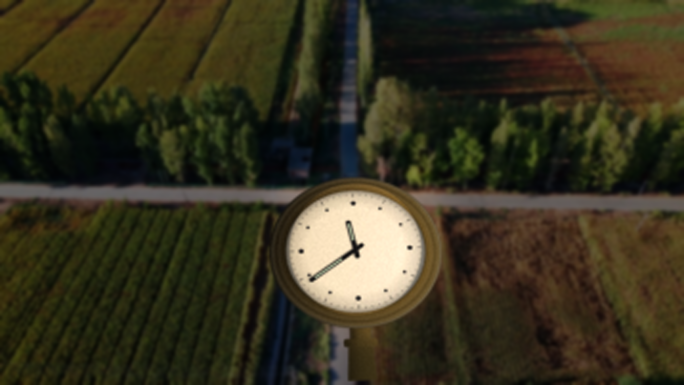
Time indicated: 11:39
